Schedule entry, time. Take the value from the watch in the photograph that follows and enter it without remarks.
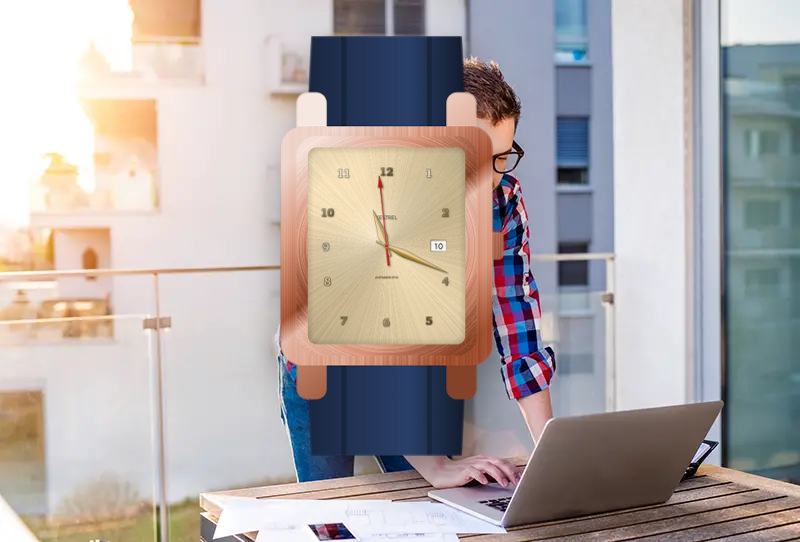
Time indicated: 11:18:59
